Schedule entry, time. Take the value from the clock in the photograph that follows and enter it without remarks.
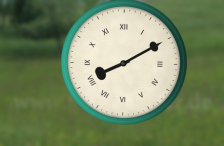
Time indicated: 8:10
